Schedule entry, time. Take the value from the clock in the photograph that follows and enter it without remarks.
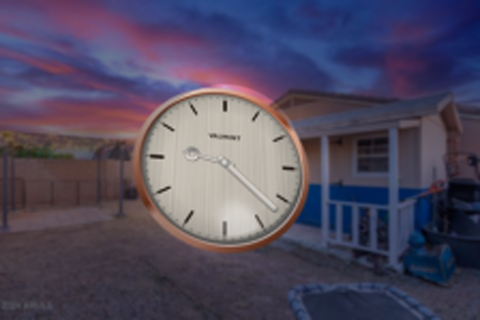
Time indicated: 9:22
